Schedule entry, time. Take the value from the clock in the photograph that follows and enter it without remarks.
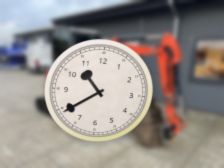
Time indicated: 10:39
